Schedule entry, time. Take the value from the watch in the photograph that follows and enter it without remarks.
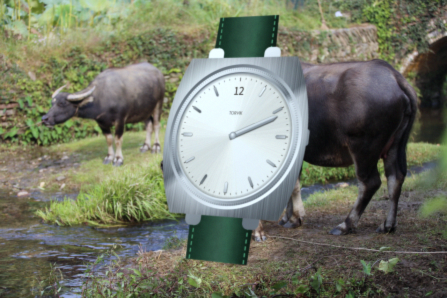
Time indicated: 2:11
